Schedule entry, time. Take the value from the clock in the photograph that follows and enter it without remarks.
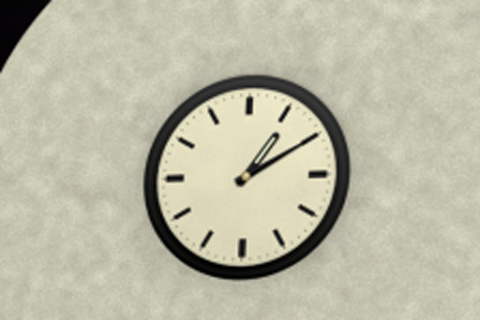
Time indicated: 1:10
